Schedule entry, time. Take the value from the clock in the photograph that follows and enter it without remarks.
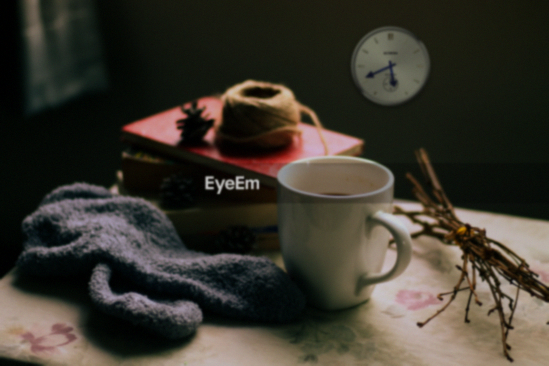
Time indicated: 5:41
